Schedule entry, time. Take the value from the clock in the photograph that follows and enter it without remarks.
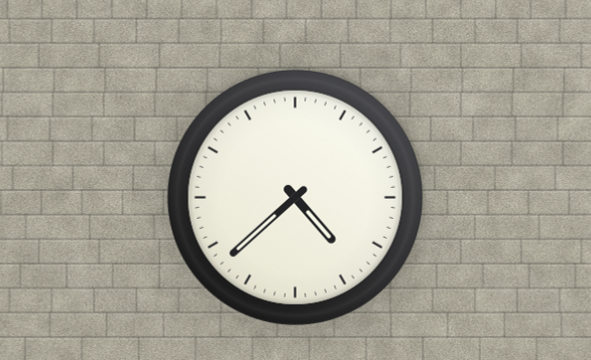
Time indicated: 4:38
